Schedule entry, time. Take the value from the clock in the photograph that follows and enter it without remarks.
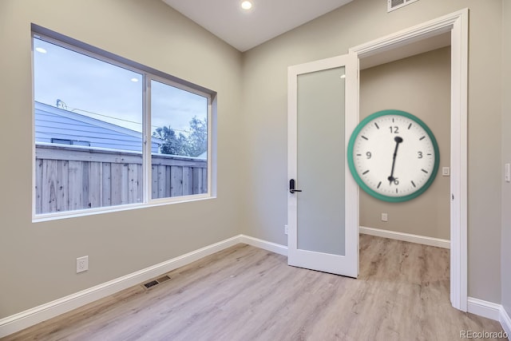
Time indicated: 12:32
